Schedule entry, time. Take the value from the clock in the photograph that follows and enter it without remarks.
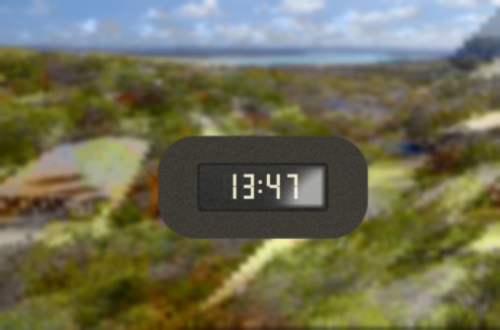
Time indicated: 13:47
